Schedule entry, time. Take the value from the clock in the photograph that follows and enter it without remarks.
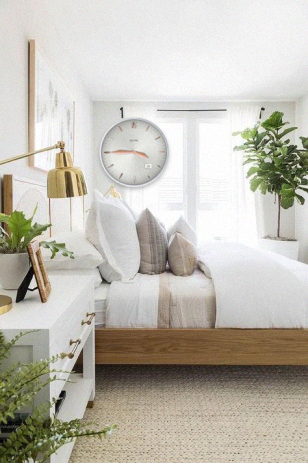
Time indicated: 3:45
